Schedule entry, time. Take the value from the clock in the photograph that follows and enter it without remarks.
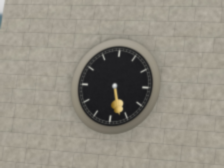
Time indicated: 5:27
